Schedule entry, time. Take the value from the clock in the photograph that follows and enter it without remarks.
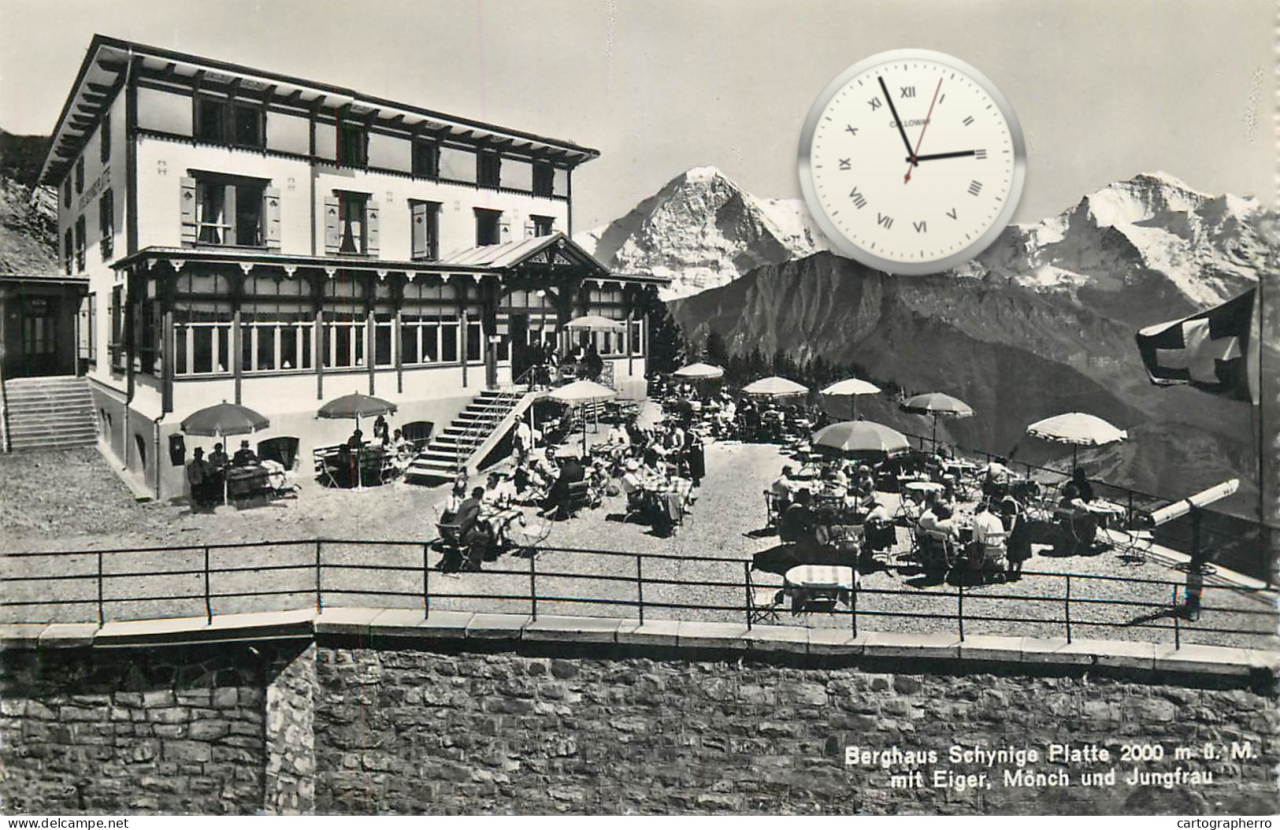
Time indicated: 2:57:04
